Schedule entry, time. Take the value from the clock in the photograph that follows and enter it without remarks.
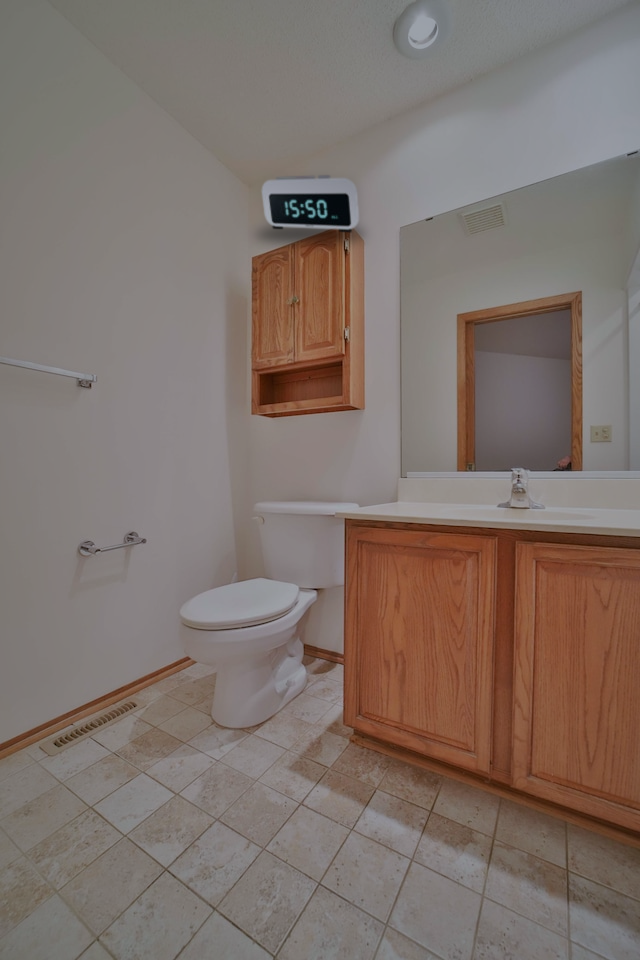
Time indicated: 15:50
